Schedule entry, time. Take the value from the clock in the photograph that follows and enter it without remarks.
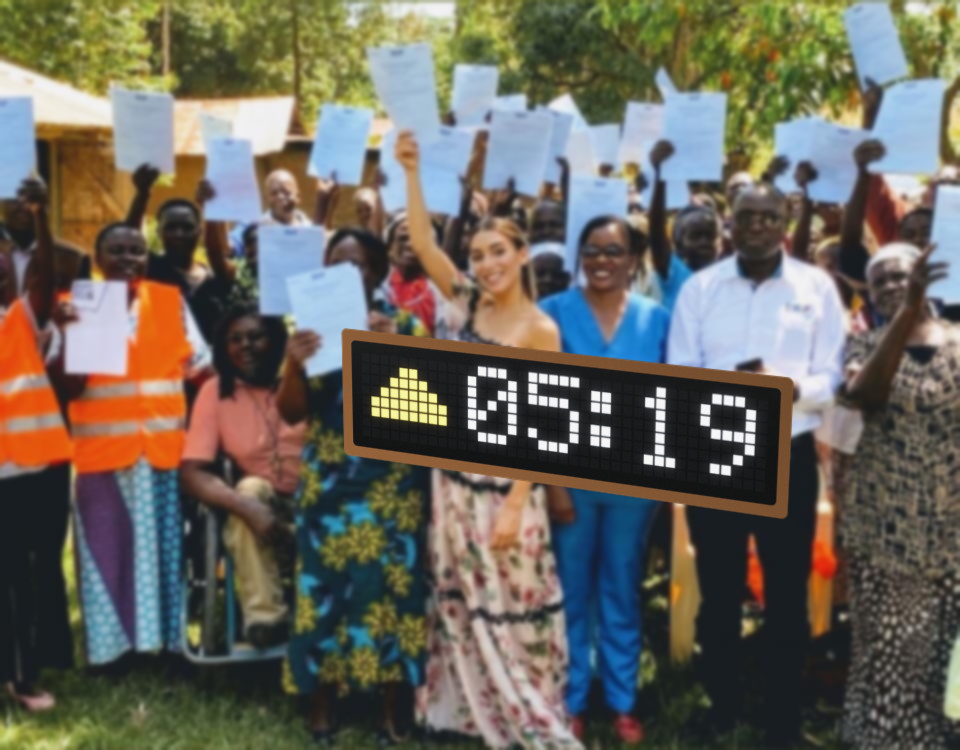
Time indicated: 5:19
